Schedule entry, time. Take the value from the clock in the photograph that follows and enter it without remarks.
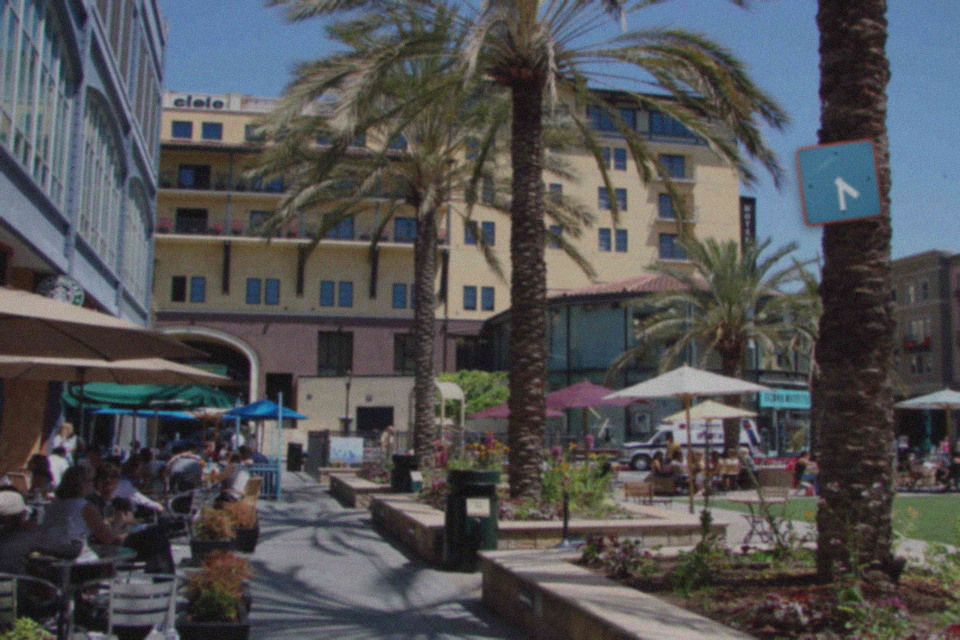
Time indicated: 4:30
